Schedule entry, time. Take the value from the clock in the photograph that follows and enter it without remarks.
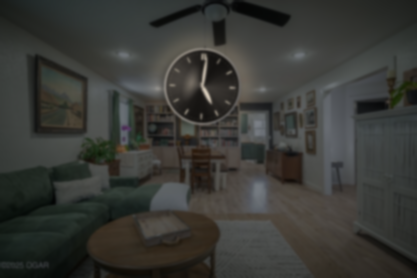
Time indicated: 5:01
